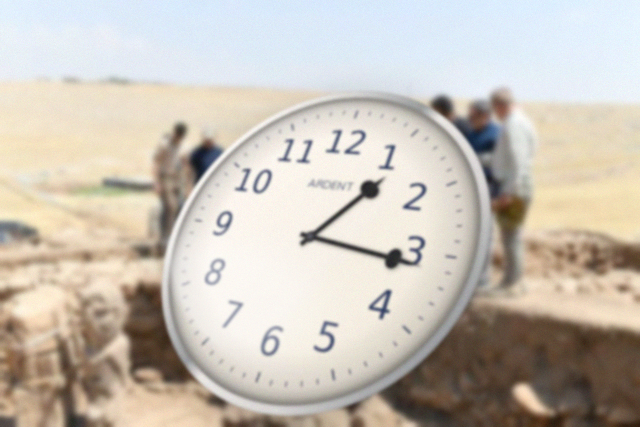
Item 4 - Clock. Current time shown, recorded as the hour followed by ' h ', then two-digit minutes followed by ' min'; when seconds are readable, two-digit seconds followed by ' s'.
1 h 16 min
